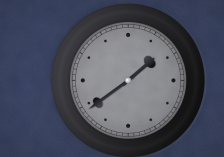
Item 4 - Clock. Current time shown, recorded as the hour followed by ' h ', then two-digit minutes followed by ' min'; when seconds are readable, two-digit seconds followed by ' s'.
1 h 39 min
